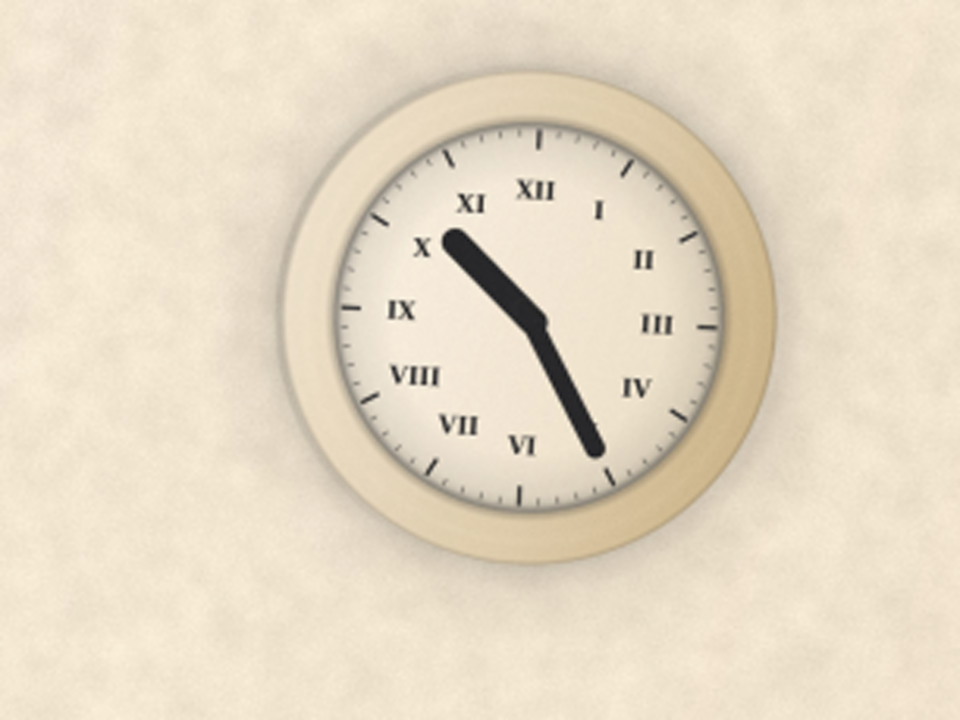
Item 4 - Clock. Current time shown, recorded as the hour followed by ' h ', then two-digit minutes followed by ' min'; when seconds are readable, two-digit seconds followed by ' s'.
10 h 25 min
